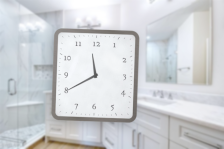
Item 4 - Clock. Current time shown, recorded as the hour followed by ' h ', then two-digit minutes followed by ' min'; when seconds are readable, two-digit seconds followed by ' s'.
11 h 40 min
